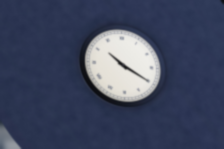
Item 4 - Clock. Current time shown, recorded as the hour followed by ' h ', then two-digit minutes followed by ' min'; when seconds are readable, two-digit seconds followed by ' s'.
10 h 20 min
